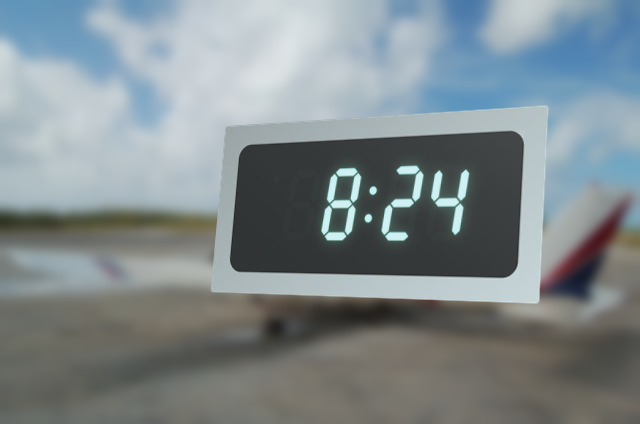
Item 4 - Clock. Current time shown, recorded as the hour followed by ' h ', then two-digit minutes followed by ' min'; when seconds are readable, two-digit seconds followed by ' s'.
8 h 24 min
